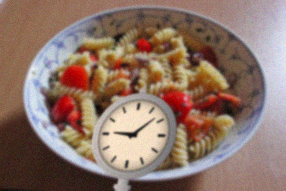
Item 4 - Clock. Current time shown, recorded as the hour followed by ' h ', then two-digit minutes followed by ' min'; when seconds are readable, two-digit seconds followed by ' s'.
9 h 08 min
